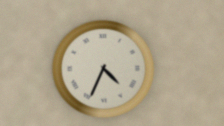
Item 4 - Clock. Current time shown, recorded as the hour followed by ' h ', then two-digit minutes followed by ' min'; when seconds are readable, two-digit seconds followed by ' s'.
4 h 34 min
